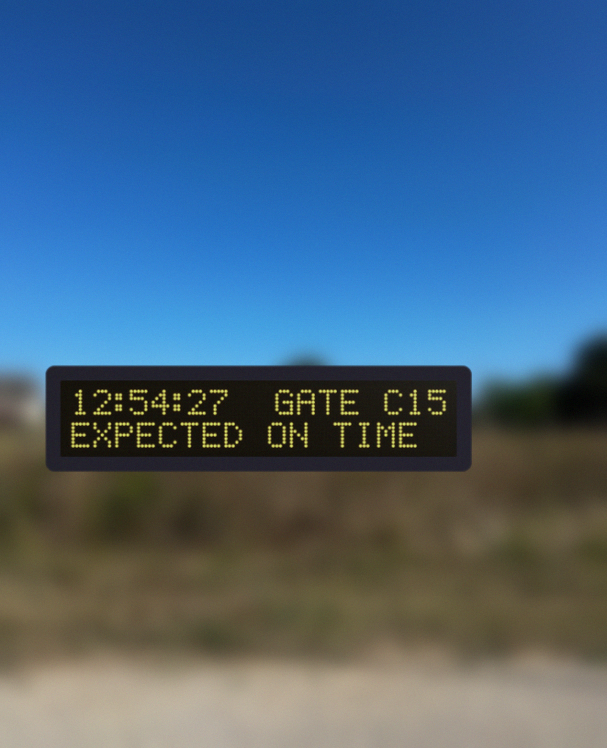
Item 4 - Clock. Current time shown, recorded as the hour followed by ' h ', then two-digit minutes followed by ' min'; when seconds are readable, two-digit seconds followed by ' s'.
12 h 54 min 27 s
